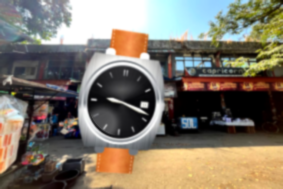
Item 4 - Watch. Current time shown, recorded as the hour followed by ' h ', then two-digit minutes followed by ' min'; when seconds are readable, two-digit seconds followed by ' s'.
9 h 18 min
